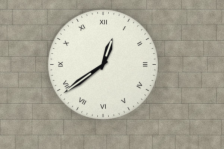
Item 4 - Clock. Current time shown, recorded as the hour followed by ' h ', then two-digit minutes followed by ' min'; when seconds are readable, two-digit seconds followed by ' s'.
12 h 39 min
